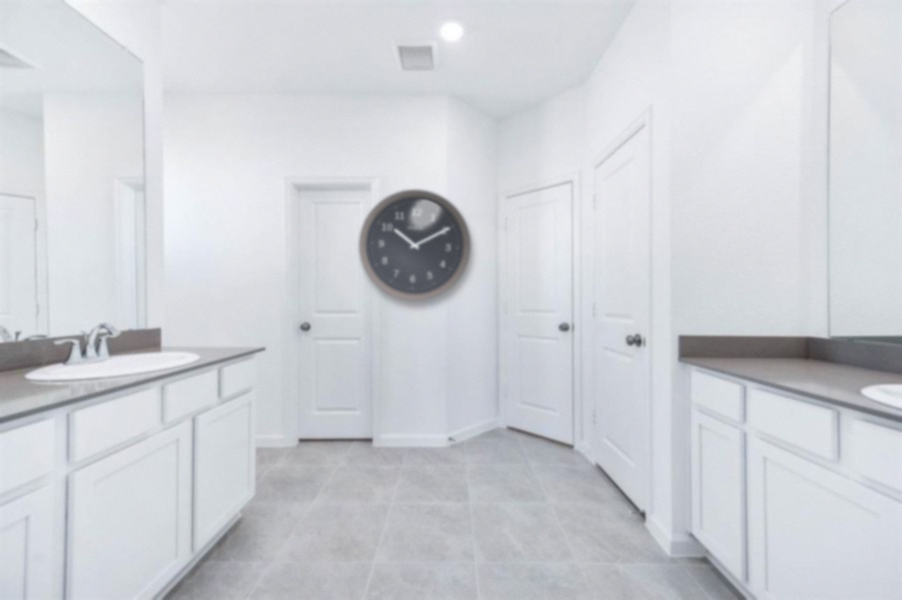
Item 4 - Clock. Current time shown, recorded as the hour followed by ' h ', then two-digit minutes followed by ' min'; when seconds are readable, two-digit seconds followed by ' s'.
10 h 10 min
